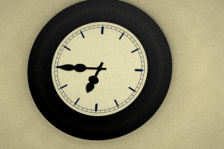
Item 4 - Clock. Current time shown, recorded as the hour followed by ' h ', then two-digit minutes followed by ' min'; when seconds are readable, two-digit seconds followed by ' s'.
6 h 45 min
